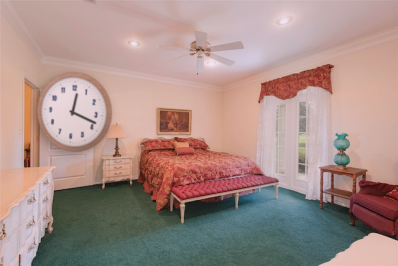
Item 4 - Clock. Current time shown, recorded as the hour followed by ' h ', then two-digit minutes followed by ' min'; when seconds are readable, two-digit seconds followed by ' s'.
12 h 18 min
